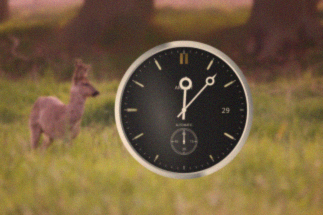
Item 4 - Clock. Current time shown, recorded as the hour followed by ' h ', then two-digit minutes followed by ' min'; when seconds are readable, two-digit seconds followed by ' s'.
12 h 07 min
